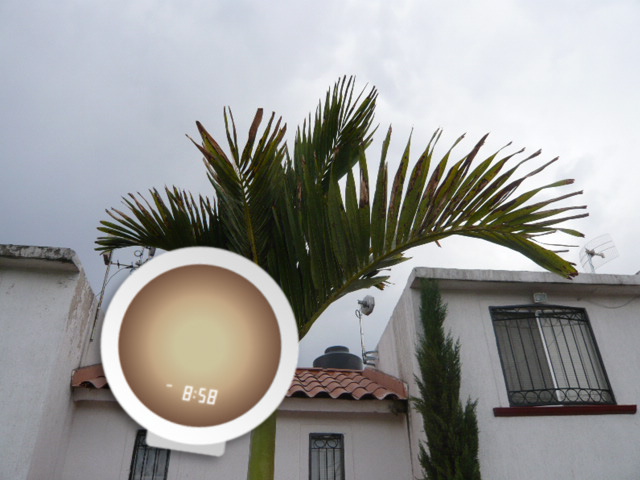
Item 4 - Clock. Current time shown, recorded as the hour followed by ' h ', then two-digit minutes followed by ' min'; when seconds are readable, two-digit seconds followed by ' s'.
8 h 58 min
